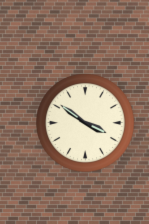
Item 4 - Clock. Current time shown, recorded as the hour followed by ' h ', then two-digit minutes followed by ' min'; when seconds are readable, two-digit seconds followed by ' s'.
3 h 51 min
